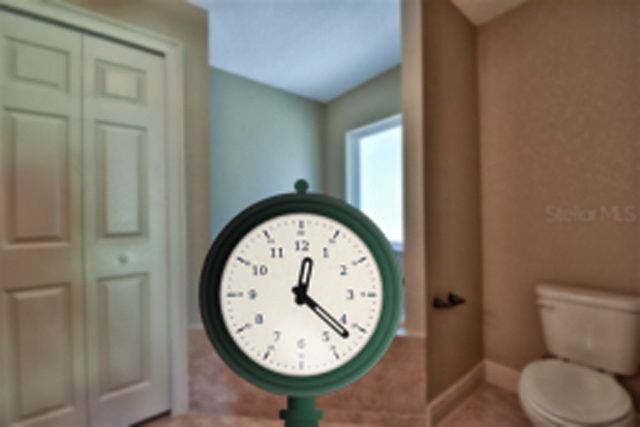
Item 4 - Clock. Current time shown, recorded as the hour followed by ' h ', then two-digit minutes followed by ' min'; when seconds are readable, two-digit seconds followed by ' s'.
12 h 22 min
